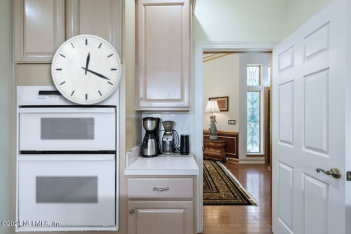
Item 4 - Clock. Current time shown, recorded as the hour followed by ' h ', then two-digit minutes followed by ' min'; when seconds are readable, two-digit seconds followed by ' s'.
12 h 19 min
